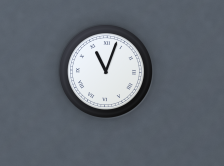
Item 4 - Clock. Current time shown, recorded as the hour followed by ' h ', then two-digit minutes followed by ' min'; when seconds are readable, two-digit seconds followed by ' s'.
11 h 03 min
